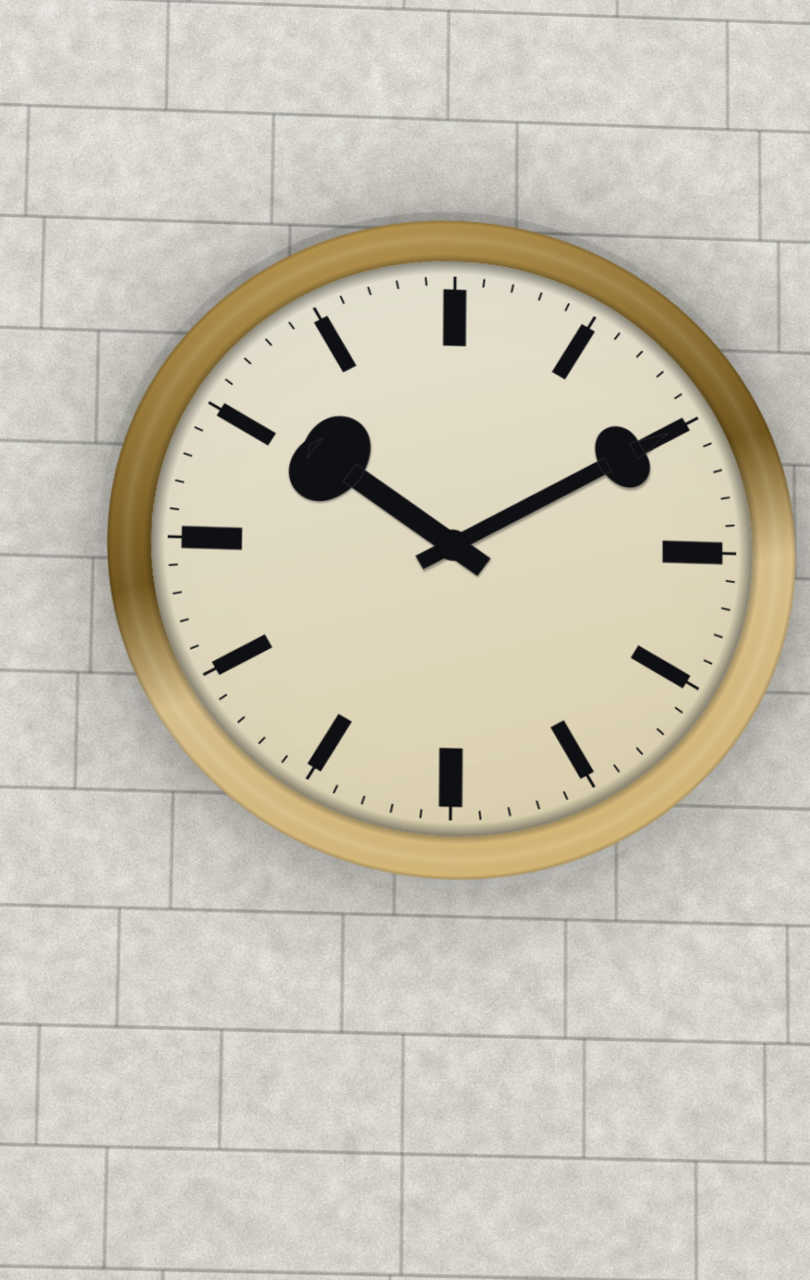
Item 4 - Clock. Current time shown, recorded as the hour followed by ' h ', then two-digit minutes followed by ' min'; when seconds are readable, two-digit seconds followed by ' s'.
10 h 10 min
